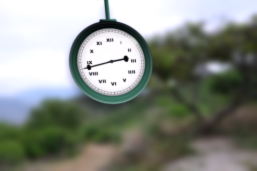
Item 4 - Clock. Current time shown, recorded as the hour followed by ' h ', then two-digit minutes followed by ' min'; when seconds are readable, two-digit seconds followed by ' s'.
2 h 43 min
